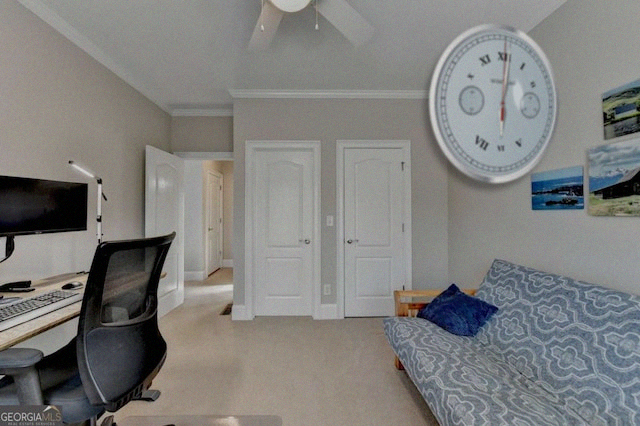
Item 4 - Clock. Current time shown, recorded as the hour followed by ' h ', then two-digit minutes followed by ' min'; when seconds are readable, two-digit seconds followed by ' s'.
6 h 01 min
